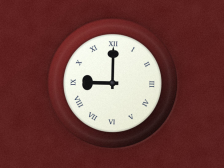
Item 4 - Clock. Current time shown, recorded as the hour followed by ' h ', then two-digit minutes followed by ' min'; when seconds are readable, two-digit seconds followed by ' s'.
9 h 00 min
